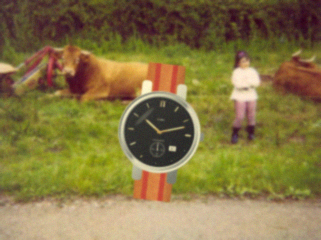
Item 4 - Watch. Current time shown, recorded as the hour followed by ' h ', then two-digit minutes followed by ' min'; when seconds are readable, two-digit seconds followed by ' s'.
10 h 12 min
